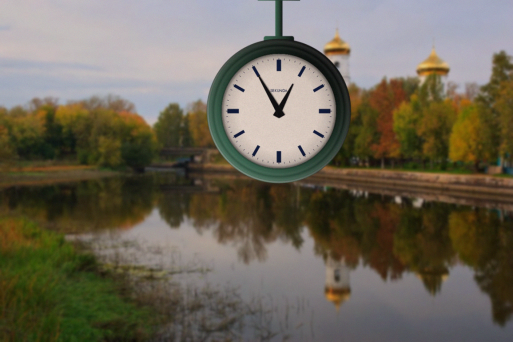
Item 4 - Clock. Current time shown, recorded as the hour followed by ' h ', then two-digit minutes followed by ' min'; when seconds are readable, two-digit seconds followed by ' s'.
12 h 55 min
